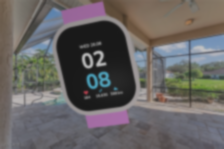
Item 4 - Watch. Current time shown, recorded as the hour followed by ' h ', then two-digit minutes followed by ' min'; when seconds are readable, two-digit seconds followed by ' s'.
2 h 08 min
